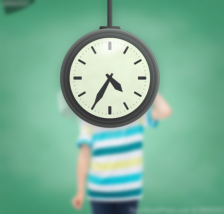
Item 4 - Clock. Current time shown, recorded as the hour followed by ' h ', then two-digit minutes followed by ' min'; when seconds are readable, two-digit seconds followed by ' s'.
4 h 35 min
